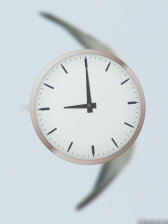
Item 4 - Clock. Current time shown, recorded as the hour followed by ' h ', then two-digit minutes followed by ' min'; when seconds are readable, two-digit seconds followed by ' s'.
9 h 00 min
